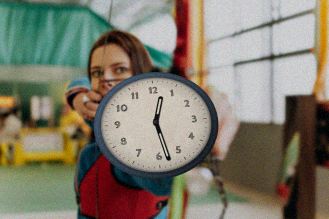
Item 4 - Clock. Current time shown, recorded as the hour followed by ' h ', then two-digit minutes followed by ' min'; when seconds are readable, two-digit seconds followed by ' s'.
12 h 28 min
